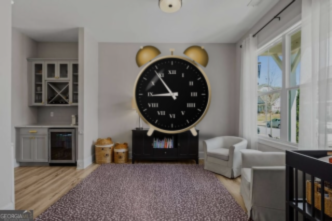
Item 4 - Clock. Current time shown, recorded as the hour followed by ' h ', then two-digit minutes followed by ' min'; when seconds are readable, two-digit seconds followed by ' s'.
8 h 54 min
